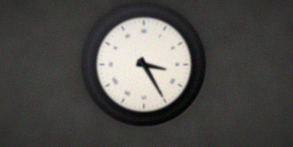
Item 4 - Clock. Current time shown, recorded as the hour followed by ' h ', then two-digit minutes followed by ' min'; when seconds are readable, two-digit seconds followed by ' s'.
3 h 25 min
